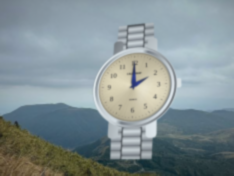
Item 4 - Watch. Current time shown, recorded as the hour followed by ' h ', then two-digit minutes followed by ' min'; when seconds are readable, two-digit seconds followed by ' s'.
2 h 00 min
